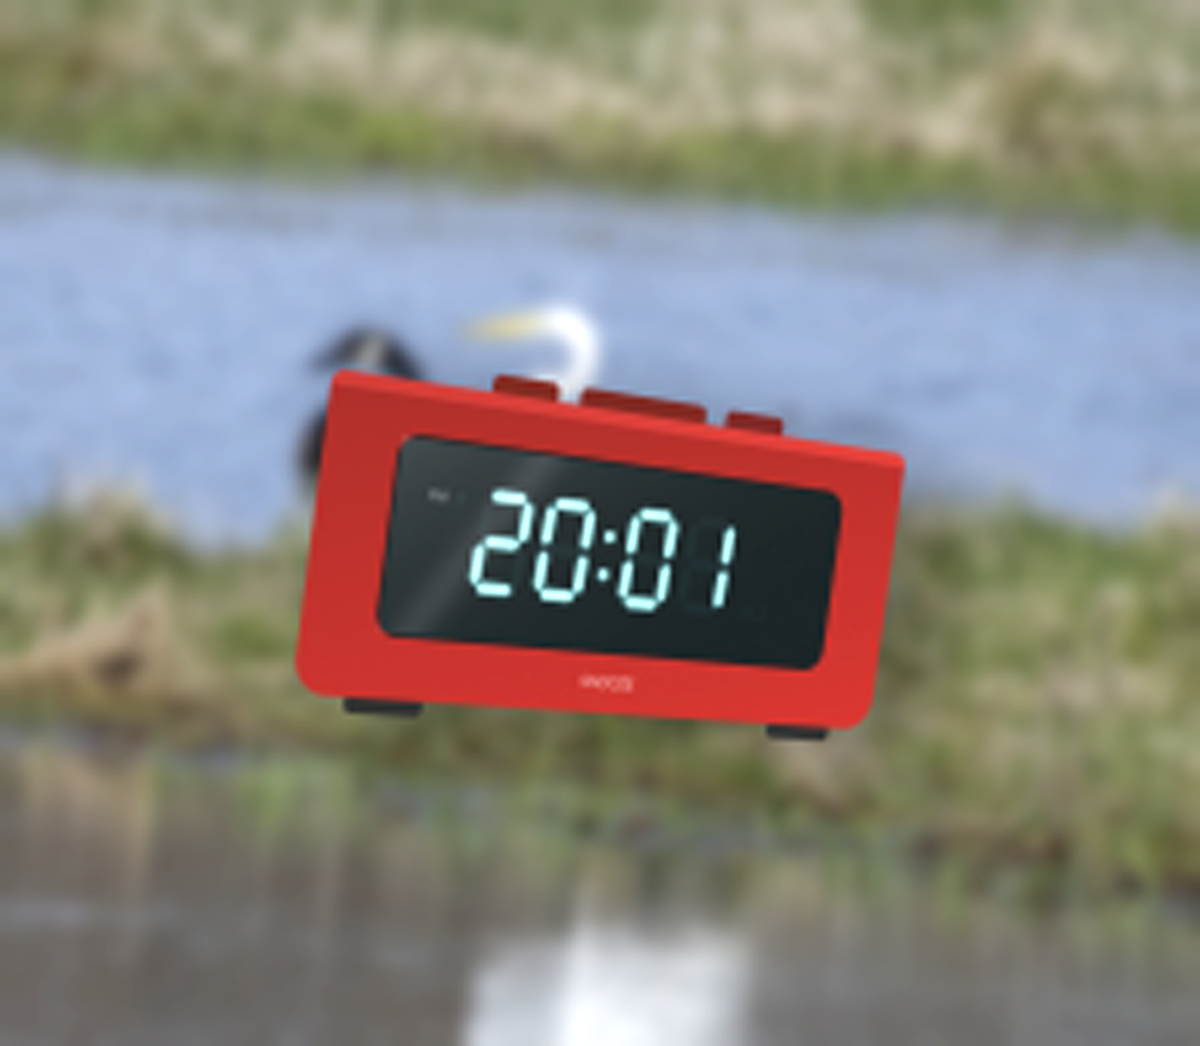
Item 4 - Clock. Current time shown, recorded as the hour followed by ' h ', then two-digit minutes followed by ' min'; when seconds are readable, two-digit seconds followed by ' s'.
20 h 01 min
